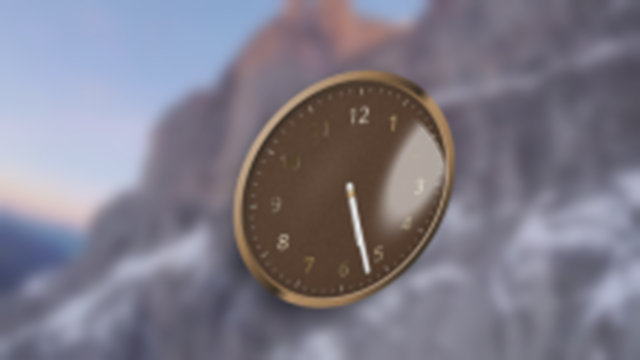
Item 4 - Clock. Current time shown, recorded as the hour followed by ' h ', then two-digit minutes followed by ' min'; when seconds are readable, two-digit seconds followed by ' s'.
5 h 27 min
